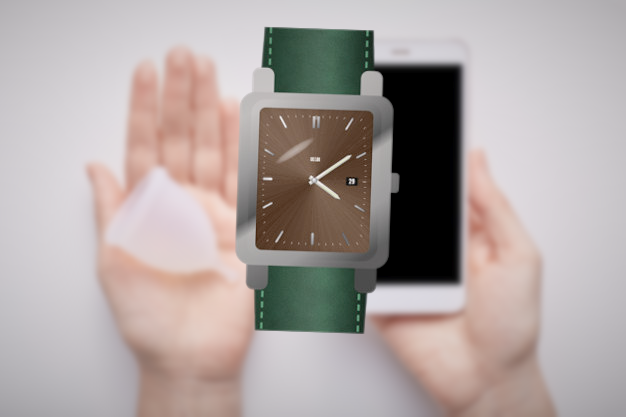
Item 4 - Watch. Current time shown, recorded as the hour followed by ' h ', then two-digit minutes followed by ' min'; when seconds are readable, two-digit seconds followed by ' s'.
4 h 09 min
